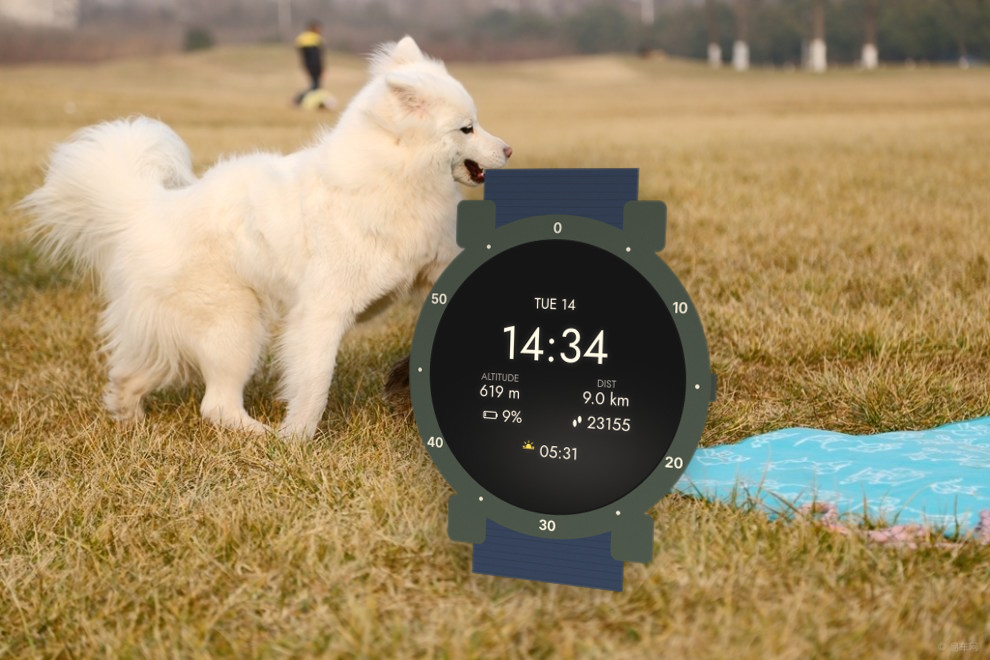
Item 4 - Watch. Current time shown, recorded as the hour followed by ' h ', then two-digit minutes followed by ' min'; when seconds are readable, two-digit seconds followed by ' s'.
14 h 34 min
